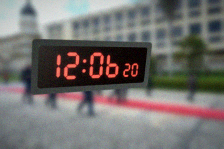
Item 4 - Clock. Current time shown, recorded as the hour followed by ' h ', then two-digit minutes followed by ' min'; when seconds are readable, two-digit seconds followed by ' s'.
12 h 06 min 20 s
